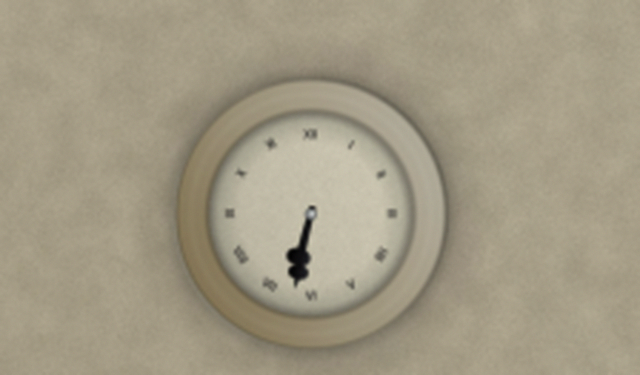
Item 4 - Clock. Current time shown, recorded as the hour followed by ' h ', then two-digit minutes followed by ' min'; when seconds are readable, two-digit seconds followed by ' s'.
6 h 32 min
